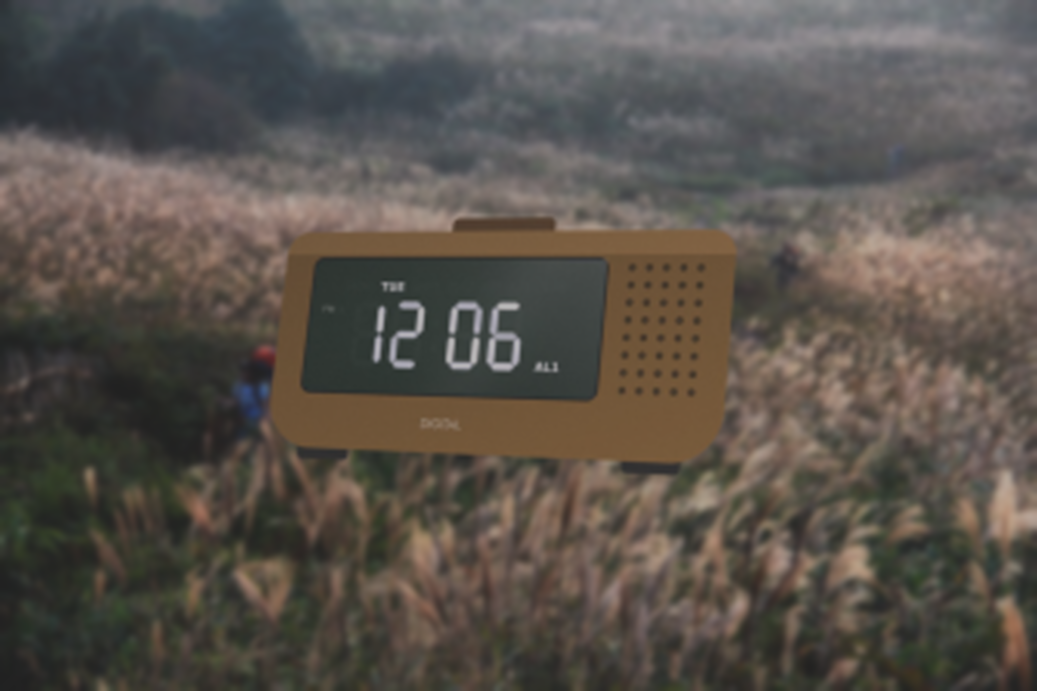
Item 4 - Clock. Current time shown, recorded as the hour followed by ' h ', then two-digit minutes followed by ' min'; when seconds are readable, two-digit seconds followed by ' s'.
12 h 06 min
